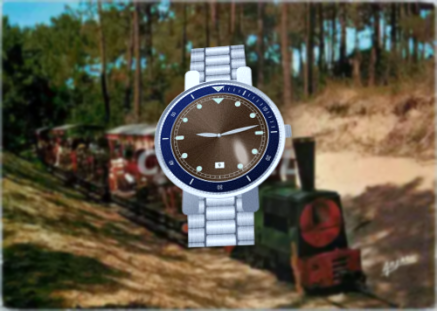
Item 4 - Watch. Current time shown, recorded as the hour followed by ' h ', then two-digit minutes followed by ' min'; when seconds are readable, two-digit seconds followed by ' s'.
9 h 13 min
